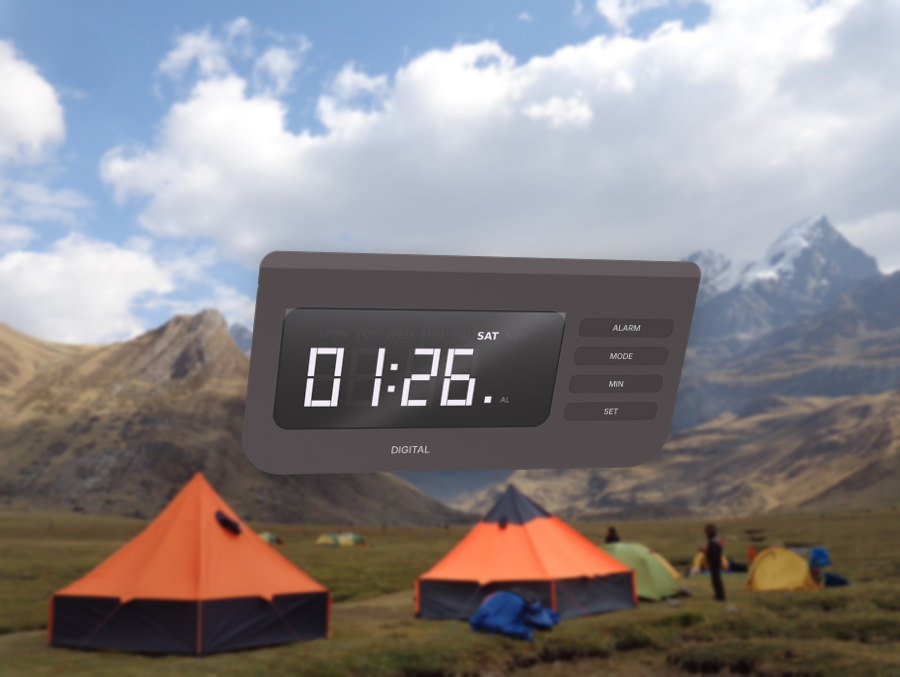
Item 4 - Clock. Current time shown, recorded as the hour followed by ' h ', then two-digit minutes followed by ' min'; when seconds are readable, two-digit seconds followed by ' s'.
1 h 26 min
